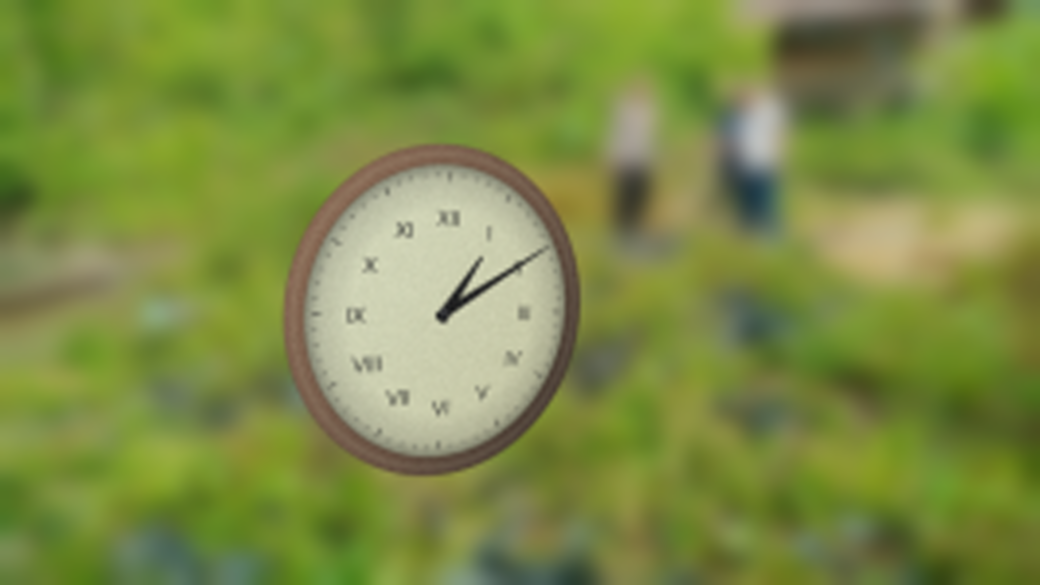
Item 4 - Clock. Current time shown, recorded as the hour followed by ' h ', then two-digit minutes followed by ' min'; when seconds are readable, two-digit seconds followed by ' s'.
1 h 10 min
